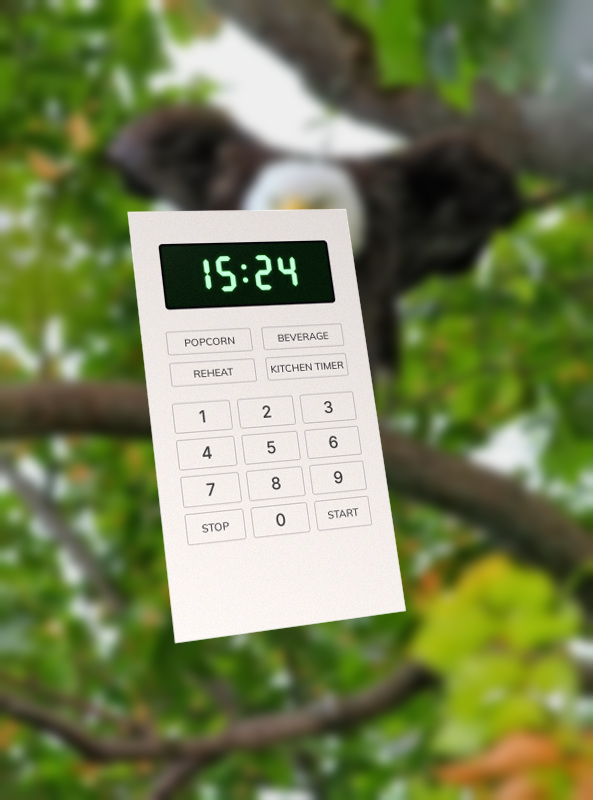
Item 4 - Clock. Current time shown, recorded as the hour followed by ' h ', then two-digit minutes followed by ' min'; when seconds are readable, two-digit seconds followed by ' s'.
15 h 24 min
